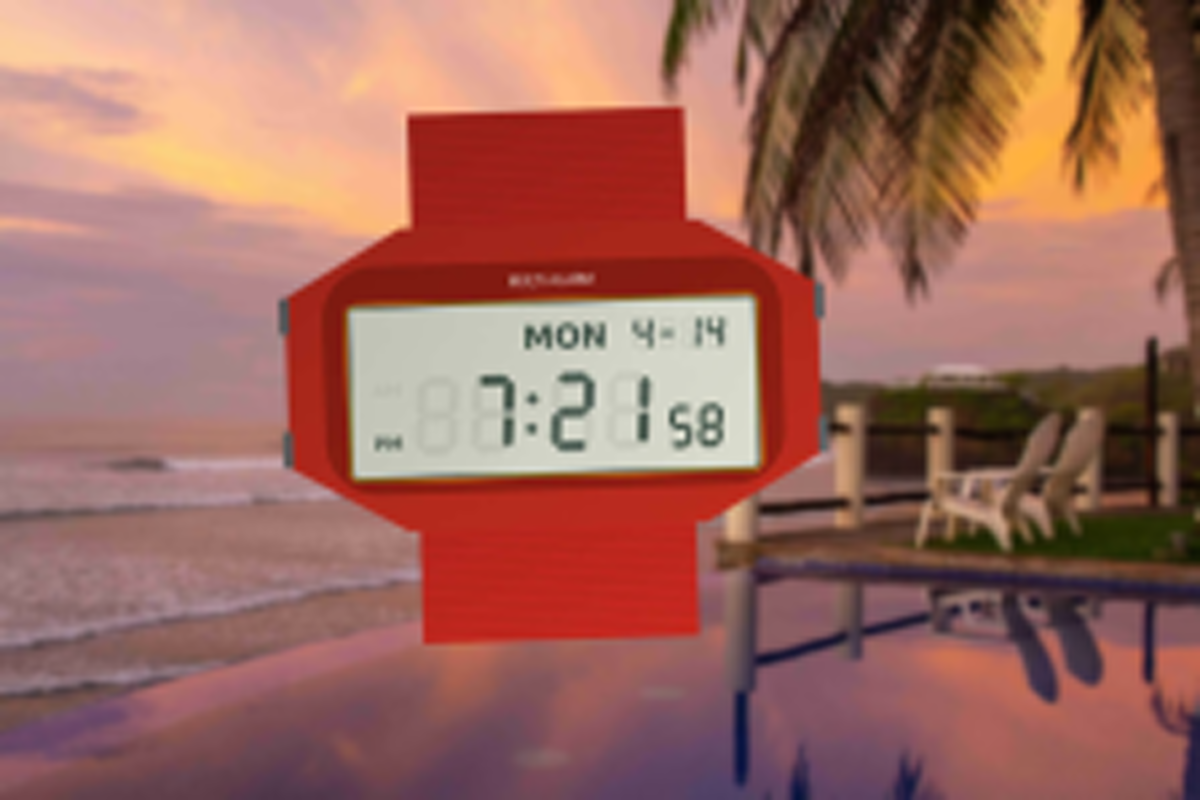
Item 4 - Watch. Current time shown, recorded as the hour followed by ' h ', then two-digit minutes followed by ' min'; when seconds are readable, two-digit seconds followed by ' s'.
7 h 21 min 58 s
